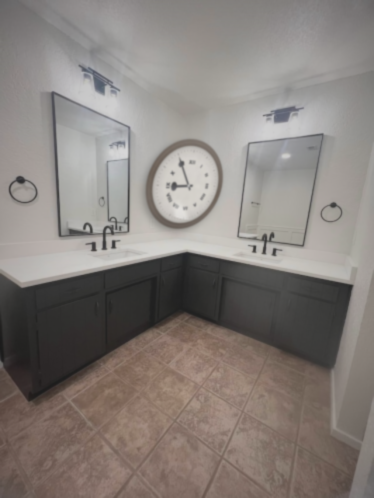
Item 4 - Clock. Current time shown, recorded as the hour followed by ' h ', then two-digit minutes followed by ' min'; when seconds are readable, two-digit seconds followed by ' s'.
8 h 55 min
